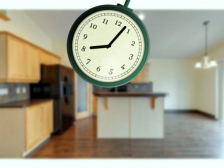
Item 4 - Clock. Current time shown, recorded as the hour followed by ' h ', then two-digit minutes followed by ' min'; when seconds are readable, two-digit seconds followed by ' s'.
8 h 03 min
